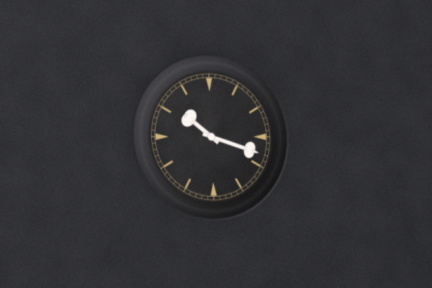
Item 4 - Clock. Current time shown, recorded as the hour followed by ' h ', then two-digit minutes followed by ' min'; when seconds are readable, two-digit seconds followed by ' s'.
10 h 18 min
